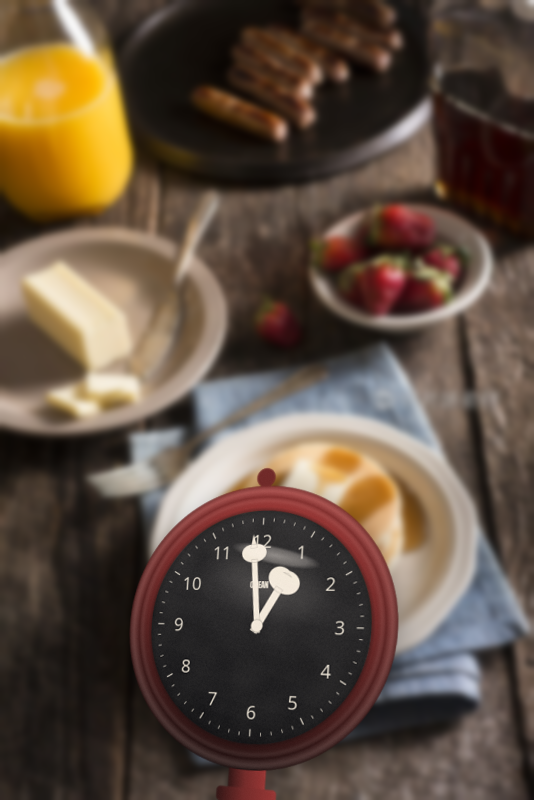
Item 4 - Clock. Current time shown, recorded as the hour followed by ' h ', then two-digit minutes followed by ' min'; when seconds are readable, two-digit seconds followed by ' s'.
12 h 59 min
